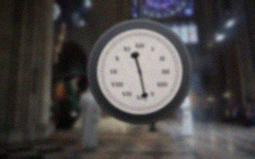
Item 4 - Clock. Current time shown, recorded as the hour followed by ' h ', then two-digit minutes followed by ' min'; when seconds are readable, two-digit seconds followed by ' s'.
11 h 28 min
